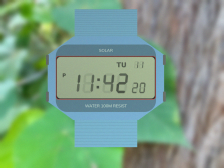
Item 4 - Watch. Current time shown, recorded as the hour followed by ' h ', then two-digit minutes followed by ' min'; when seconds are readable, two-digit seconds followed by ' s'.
11 h 42 min 20 s
